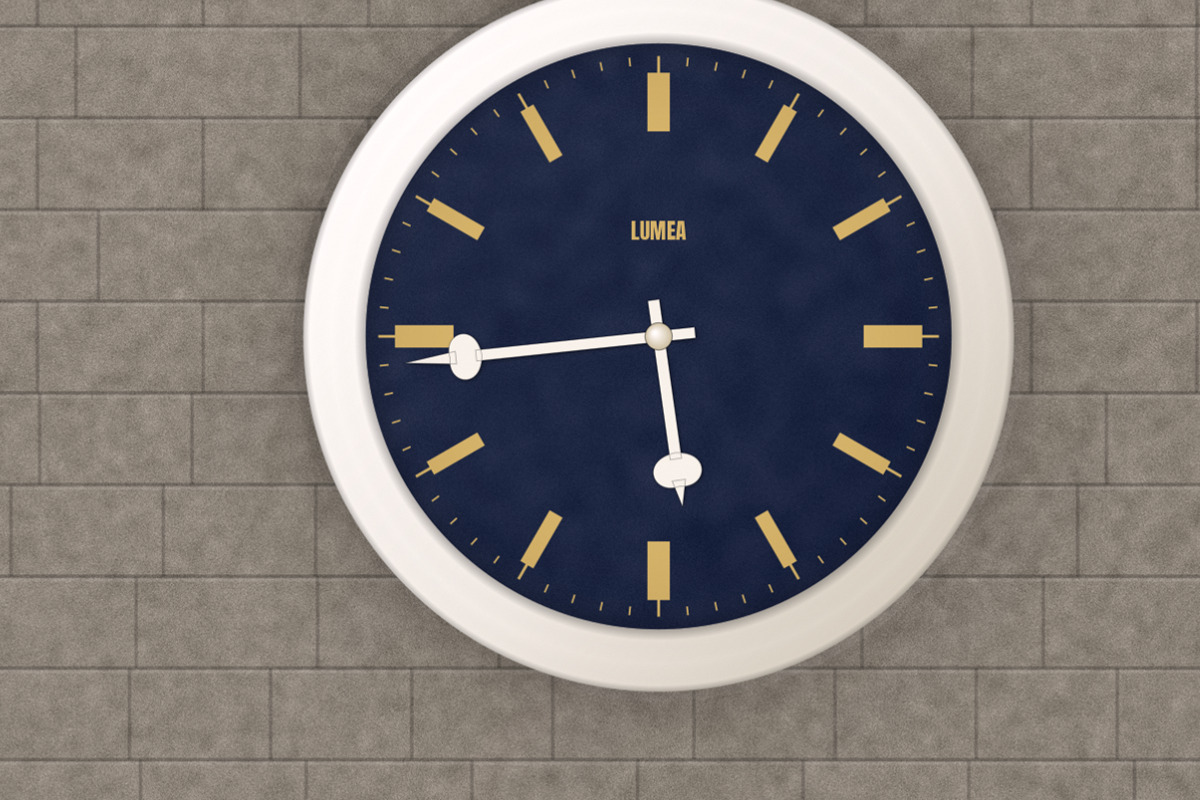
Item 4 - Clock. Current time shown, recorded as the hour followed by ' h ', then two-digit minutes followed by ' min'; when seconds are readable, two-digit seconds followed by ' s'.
5 h 44 min
